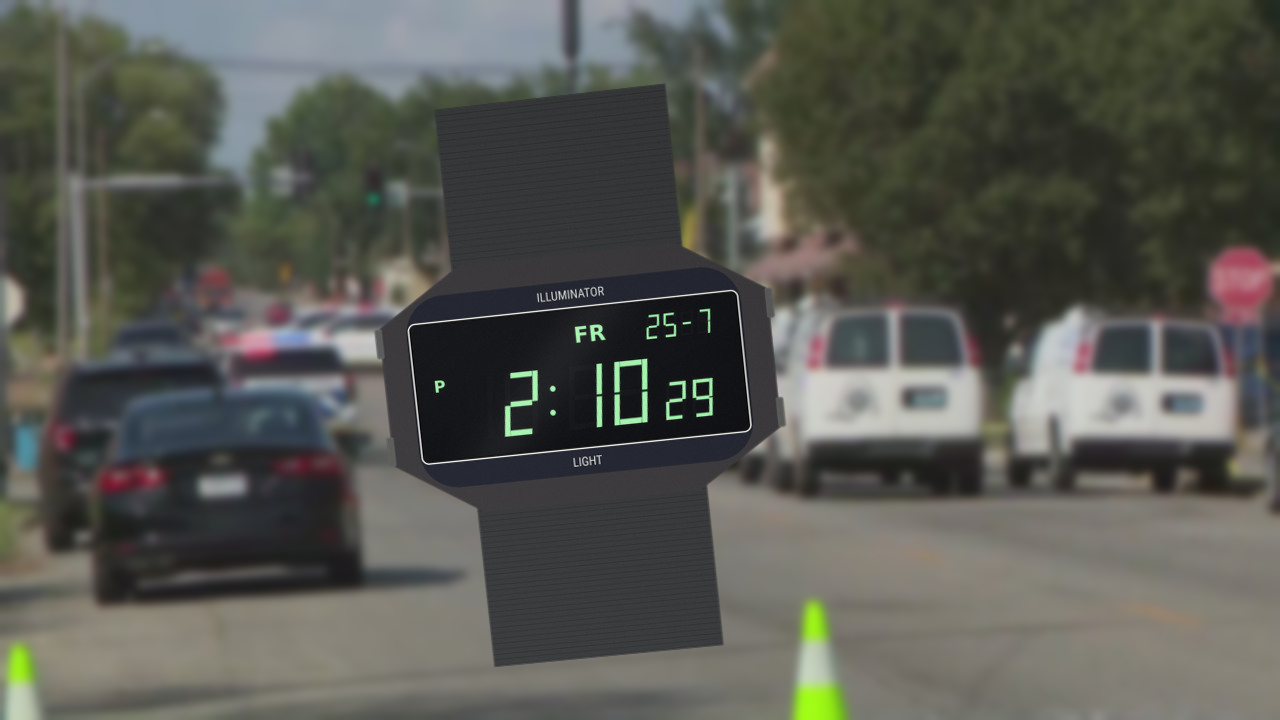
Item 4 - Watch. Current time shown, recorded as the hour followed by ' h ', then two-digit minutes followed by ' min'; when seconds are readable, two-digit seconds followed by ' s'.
2 h 10 min 29 s
